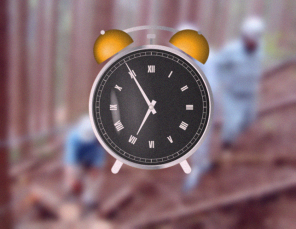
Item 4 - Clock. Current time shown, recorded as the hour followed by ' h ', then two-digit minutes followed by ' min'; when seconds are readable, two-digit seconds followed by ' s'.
6 h 55 min
